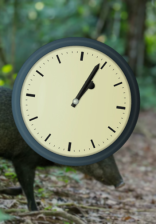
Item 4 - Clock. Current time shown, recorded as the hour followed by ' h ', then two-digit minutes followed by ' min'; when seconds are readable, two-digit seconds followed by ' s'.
1 h 04 min
